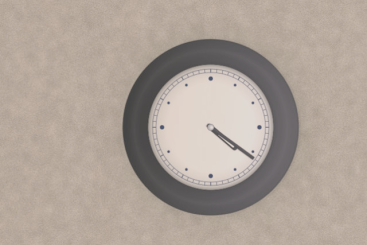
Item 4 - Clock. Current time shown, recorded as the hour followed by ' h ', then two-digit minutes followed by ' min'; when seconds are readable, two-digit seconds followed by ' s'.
4 h 21 min
